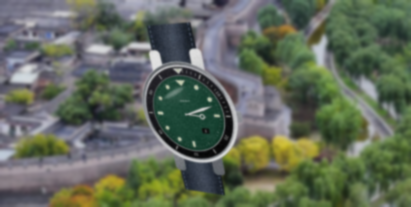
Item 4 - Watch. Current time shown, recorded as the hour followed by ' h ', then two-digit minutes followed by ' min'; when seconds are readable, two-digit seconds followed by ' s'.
3 h 12 min
